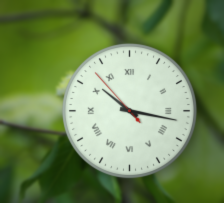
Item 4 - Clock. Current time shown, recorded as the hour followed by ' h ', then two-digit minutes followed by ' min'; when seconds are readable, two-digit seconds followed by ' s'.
10 h 16 min 53 s
